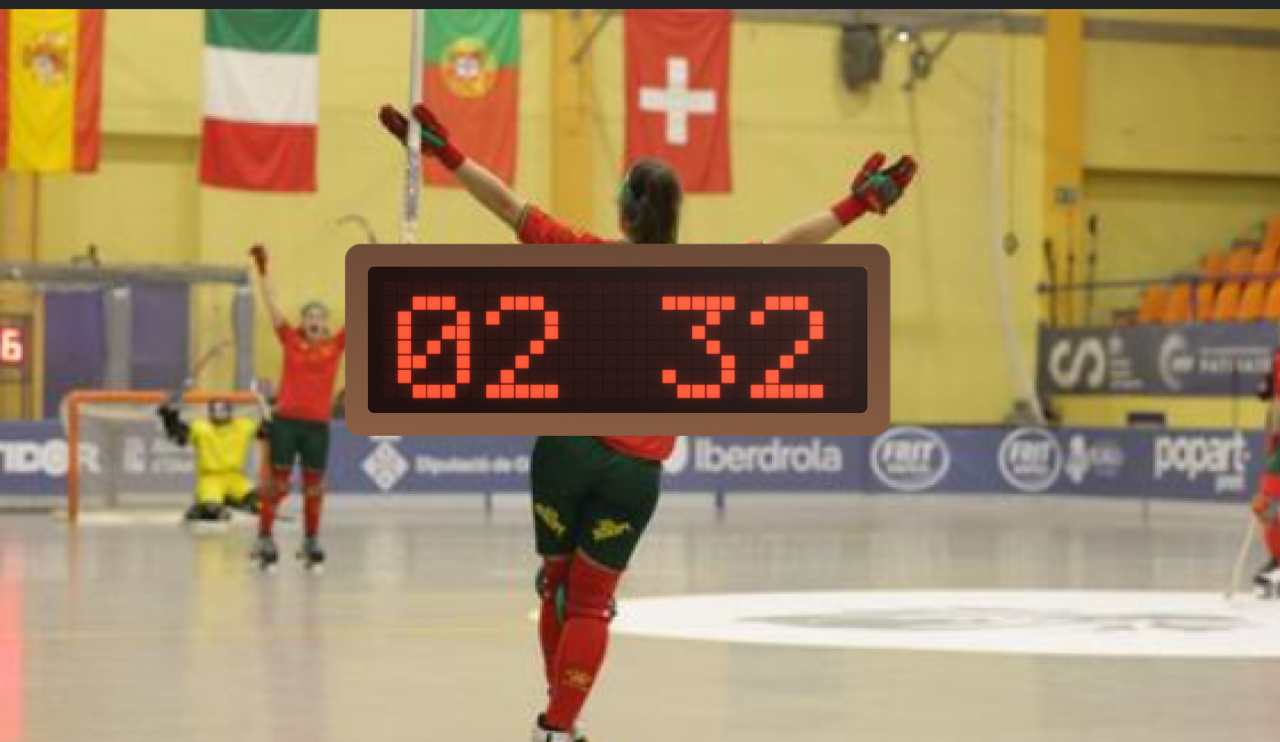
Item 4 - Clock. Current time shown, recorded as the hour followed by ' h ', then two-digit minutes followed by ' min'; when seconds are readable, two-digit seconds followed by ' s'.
2 h 32 min
